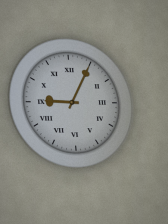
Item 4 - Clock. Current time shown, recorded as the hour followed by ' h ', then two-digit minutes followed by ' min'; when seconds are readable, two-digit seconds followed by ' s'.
9 h 05 min
